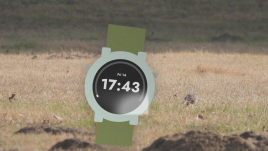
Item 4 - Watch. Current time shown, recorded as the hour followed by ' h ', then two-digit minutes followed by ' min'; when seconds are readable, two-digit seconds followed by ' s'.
17 h 43 min
